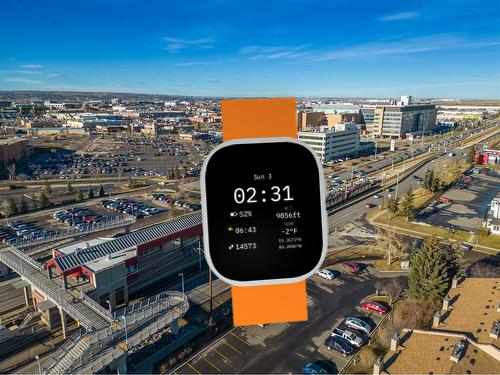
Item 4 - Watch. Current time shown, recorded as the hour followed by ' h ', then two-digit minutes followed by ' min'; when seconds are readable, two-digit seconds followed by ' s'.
2 h 31 min
